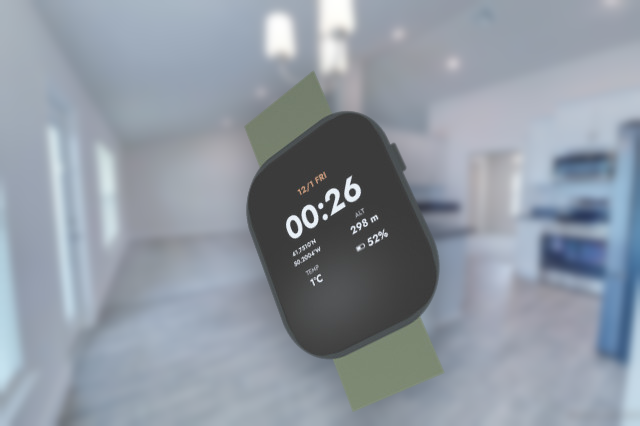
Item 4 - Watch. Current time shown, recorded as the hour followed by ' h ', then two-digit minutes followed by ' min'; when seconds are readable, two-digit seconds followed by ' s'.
0 h 26 min
